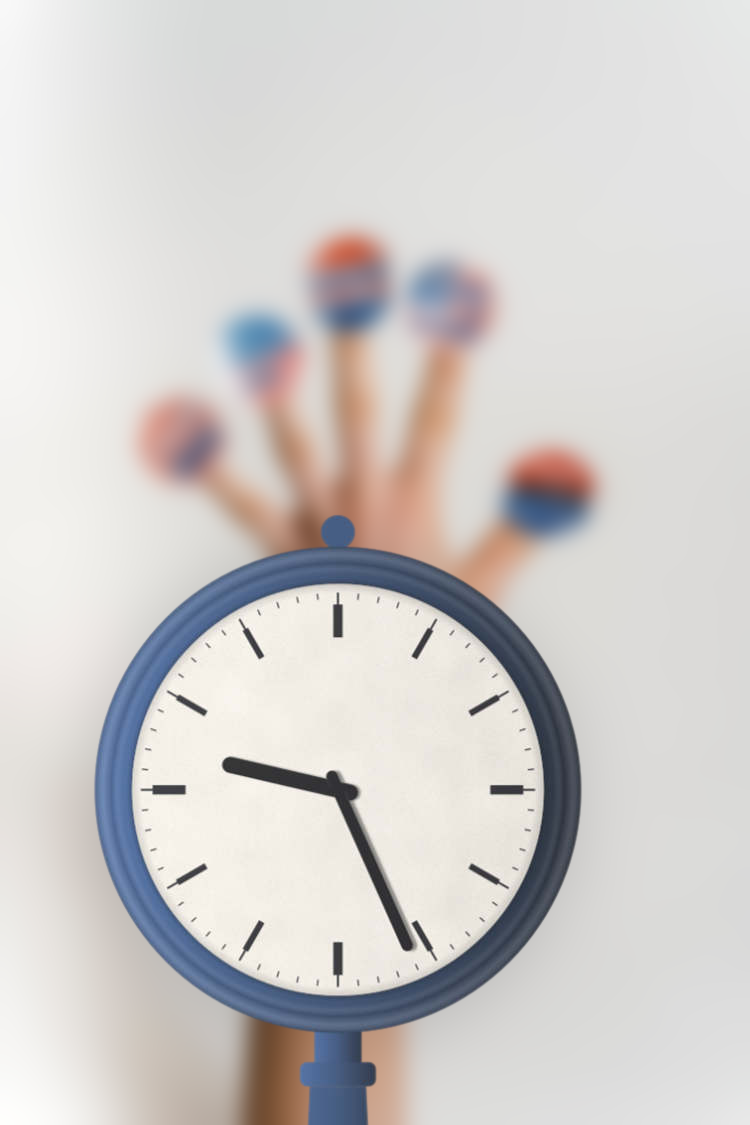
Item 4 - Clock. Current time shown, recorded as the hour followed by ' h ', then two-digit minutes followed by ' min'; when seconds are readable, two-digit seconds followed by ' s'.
9 h 26 min
